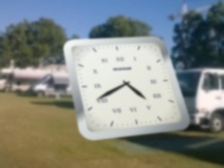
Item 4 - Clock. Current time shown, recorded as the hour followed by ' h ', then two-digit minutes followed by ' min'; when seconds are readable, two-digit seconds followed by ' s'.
4 h 41 min
